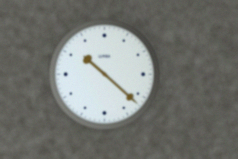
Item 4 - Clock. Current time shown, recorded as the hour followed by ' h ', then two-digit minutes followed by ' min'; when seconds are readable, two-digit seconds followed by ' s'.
10 h 22 min
